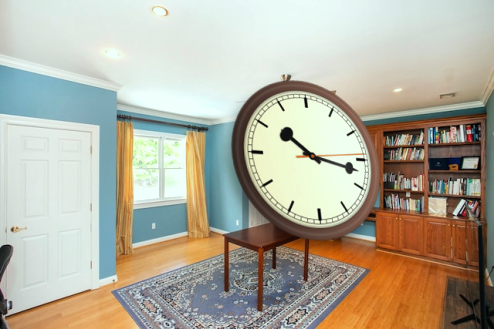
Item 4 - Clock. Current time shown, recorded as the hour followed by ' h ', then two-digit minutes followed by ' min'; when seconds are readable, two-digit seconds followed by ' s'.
10 h 17 min 14 s
